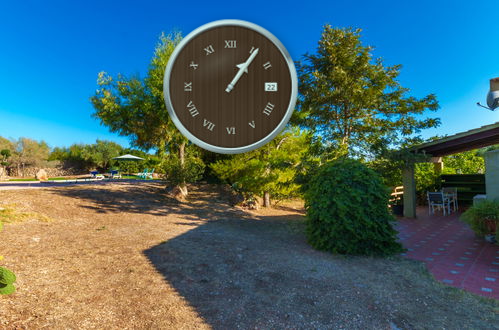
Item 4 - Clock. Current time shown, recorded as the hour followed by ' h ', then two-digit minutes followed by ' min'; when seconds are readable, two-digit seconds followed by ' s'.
1 h 06 min
